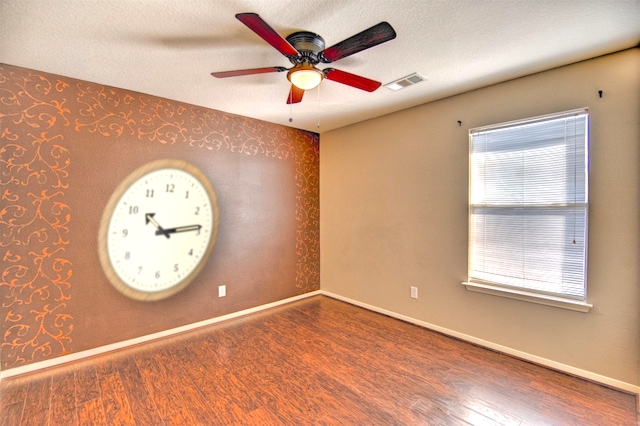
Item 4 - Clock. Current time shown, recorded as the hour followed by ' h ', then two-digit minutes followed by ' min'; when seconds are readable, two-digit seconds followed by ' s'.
10 h 14 min
